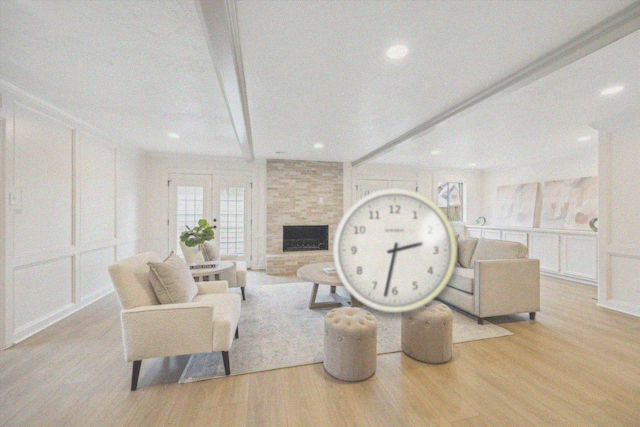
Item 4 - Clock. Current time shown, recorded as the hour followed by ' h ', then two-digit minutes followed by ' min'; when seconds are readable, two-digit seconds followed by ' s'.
2 h 32 min
